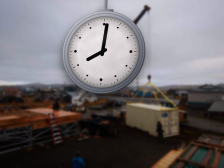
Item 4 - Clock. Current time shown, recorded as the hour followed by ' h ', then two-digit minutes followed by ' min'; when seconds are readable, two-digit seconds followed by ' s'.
8 h 01 min
